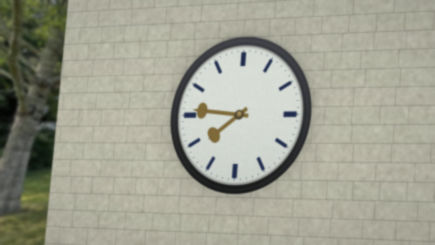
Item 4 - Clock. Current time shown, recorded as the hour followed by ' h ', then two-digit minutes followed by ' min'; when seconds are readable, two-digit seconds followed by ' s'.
7 h 46 min
